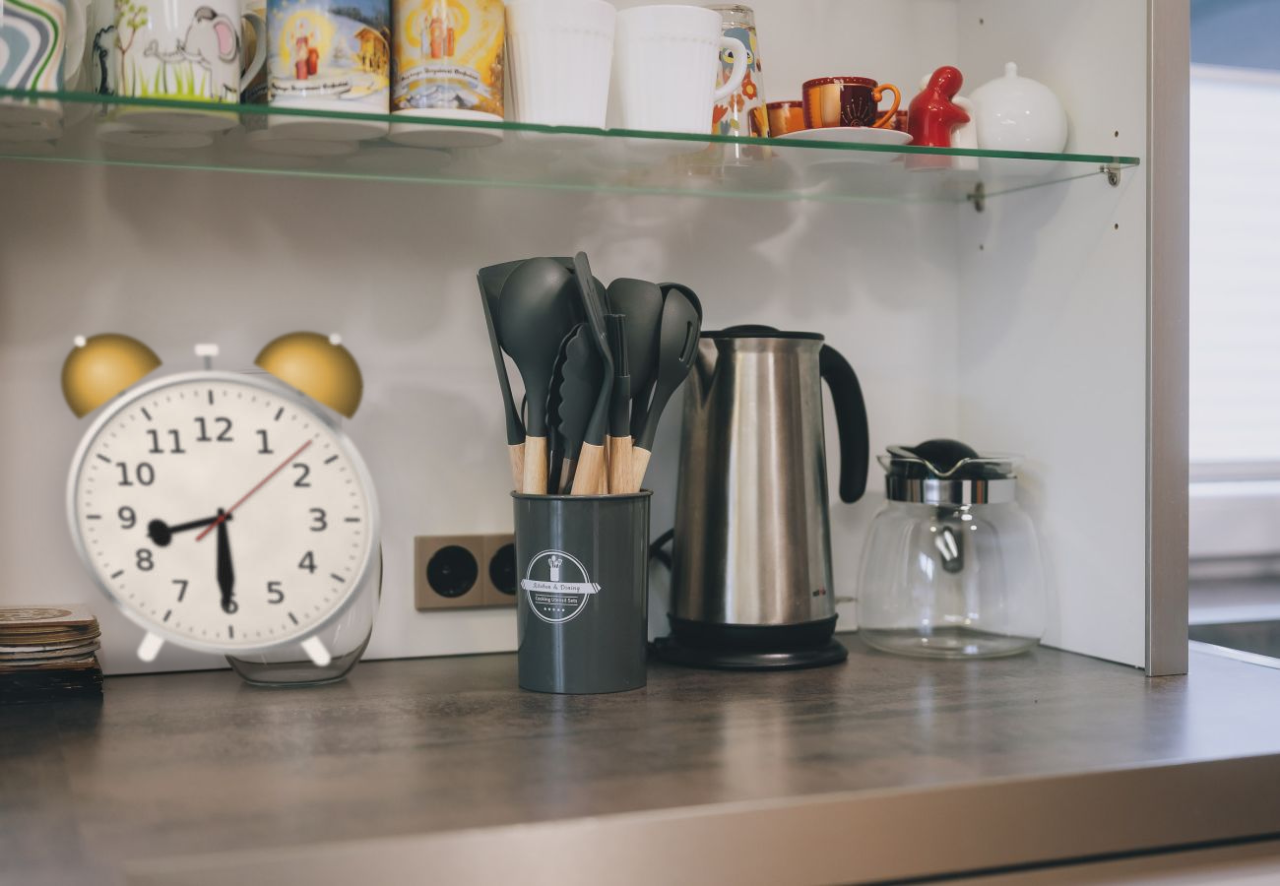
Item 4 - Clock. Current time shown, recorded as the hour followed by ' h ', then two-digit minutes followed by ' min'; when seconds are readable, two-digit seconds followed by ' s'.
8 h 30 min 08 s
